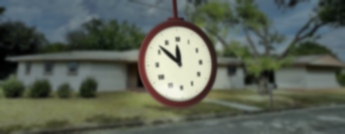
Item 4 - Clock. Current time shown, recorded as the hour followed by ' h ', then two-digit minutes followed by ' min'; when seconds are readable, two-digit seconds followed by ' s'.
11 h 52 min
